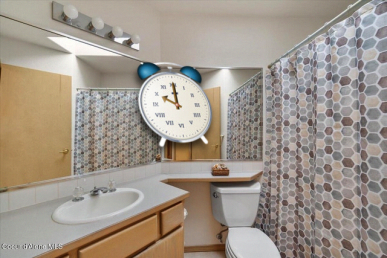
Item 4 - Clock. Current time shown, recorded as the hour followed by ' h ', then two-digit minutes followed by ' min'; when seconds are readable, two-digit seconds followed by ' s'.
10 h 00 min
